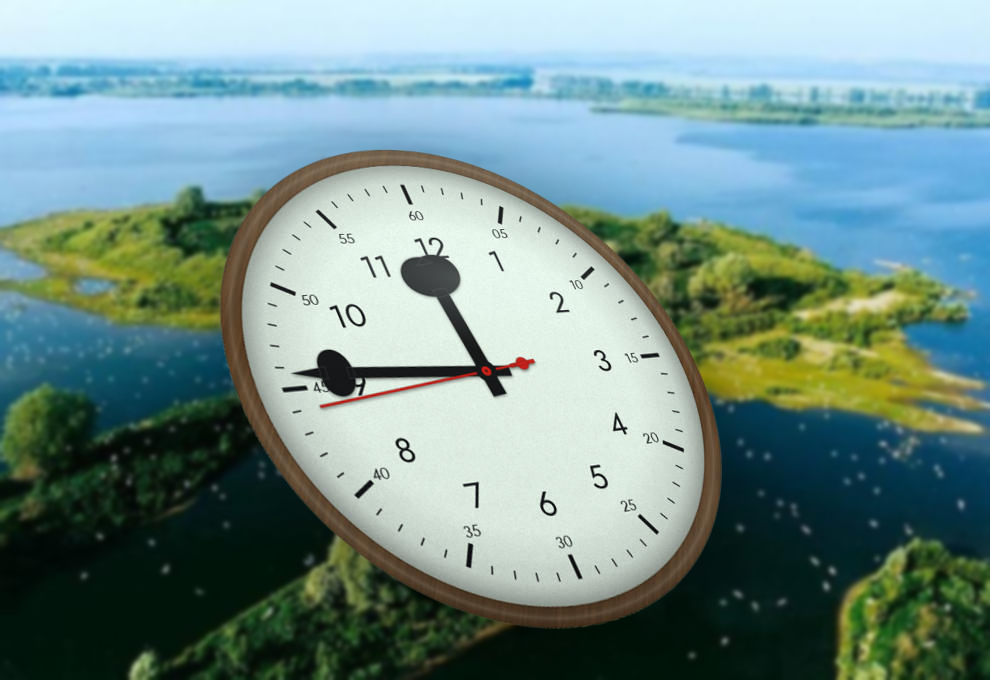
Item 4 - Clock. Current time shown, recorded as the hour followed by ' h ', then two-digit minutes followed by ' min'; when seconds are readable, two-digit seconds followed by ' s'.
11 h 45 min 44 s
